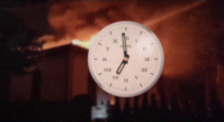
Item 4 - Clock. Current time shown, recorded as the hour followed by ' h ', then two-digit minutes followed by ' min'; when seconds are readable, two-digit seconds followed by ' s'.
6 h 59 min
